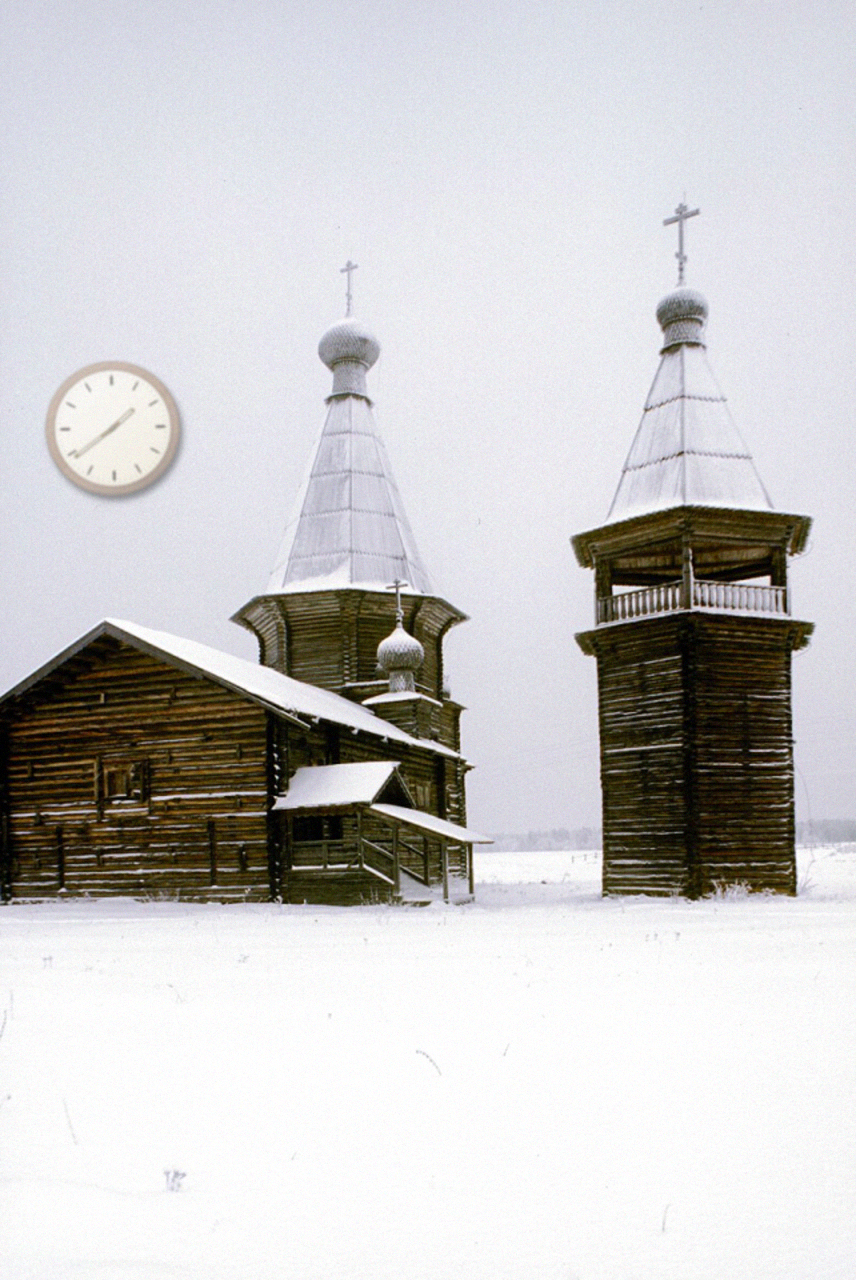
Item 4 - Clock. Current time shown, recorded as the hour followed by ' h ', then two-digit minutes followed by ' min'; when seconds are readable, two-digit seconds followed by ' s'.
1 h 39 min
